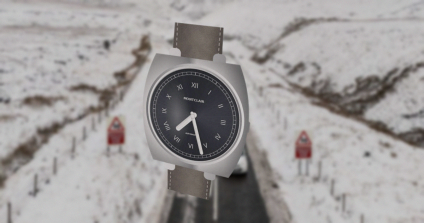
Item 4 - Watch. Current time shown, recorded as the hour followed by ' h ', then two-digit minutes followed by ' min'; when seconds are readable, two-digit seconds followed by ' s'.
7 h 27 min
